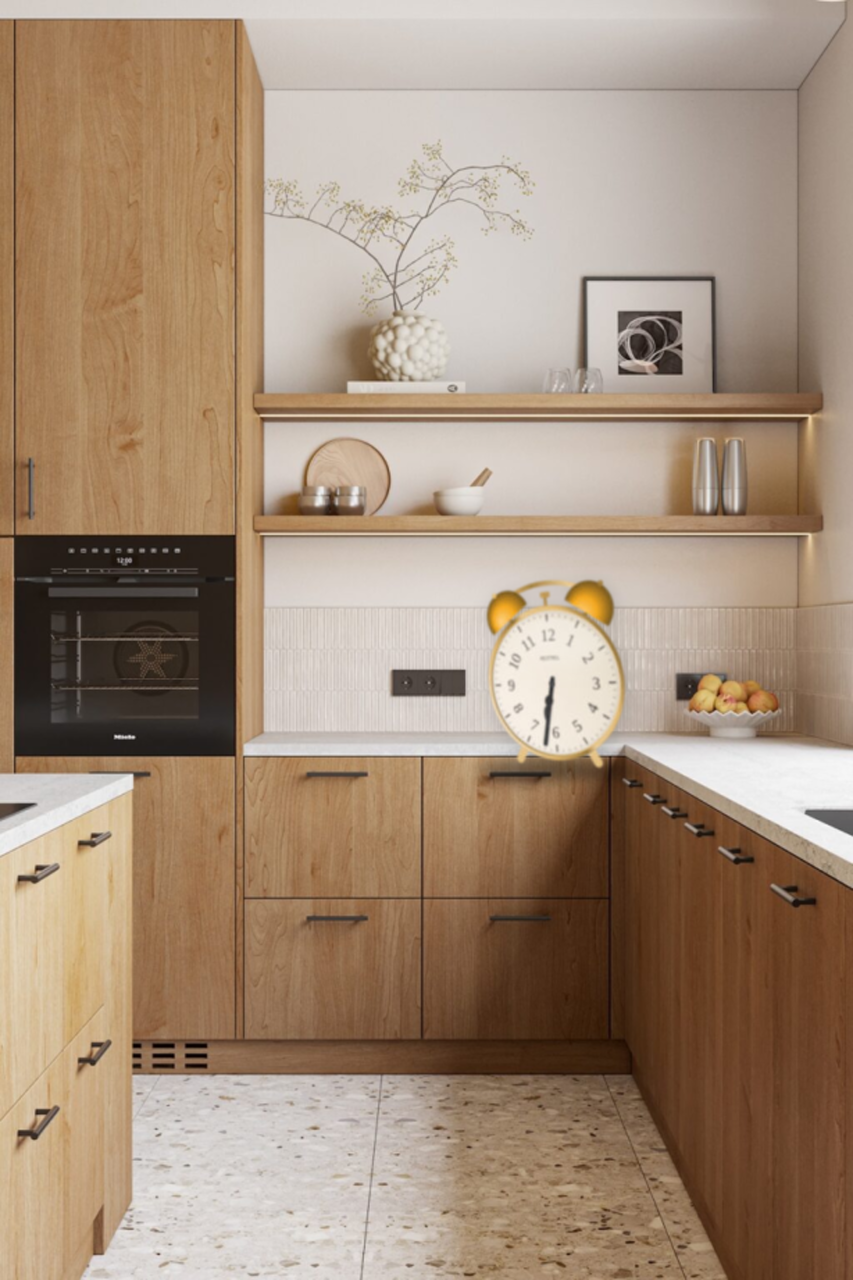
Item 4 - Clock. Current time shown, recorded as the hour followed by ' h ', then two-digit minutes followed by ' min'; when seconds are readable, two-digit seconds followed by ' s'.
6 h 32 min
